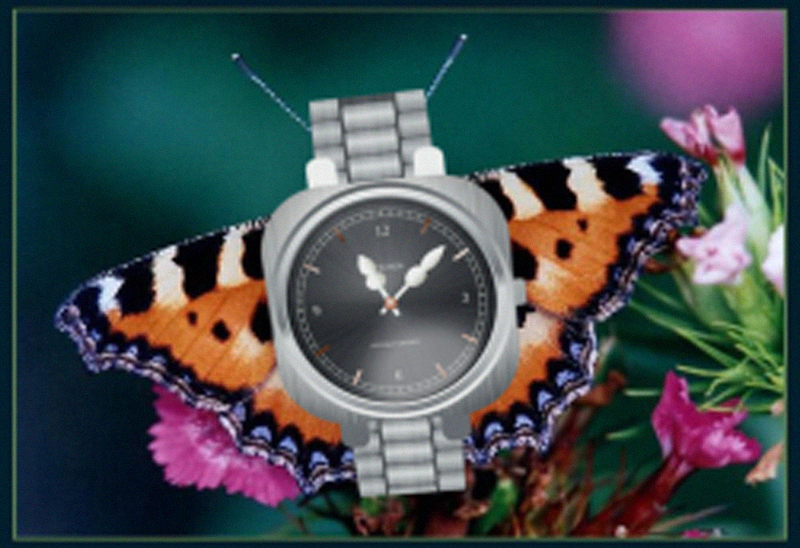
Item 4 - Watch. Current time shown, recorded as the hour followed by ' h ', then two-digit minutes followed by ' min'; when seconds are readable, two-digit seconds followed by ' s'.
11 h 08 min
